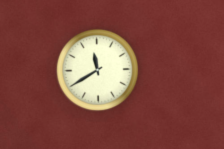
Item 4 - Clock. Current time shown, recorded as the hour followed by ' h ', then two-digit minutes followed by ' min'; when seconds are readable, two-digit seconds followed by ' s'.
11 h 40 min
